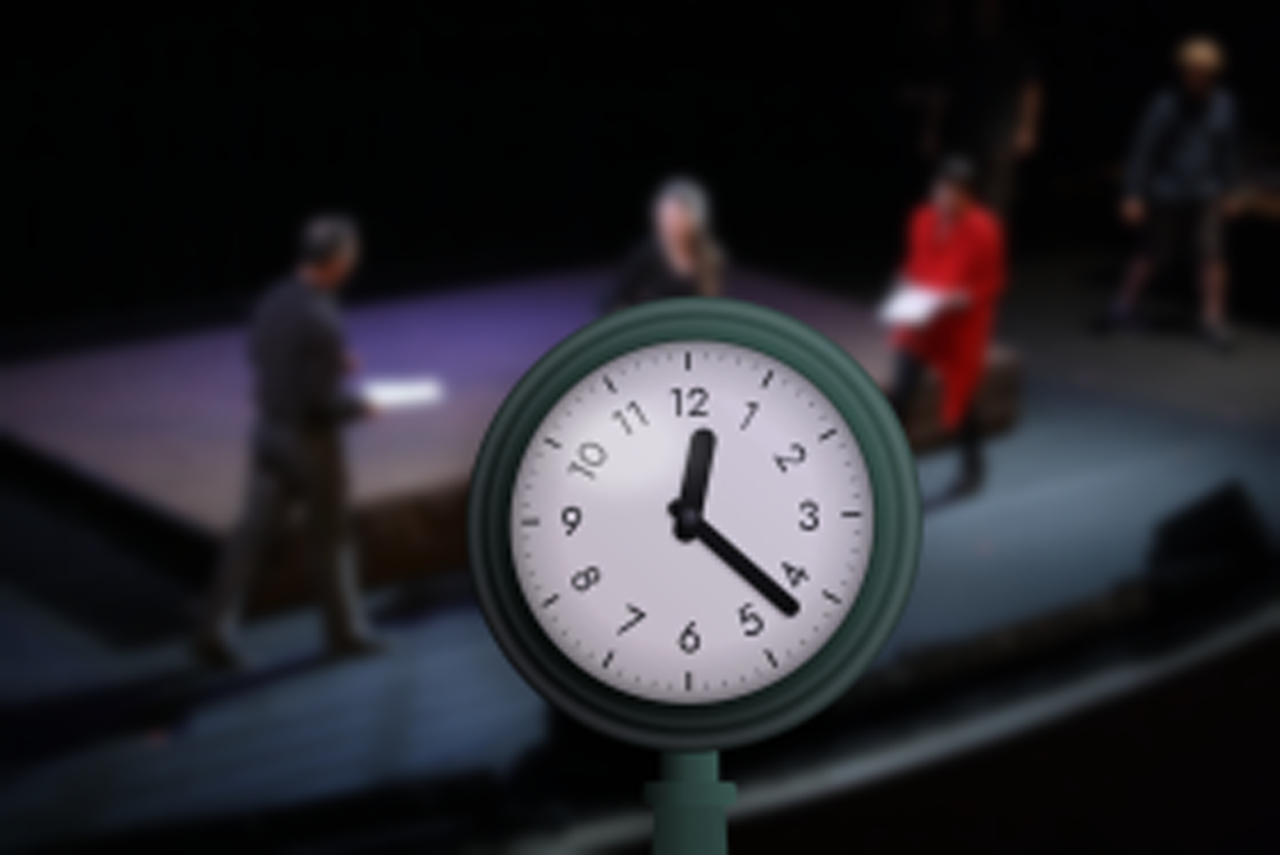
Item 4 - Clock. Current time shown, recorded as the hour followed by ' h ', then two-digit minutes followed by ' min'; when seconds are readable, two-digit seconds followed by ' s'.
12 h 22 min
